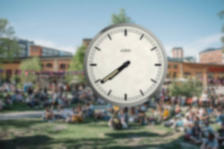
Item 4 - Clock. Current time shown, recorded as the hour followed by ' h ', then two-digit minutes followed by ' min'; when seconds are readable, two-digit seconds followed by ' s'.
7 h 39 min
